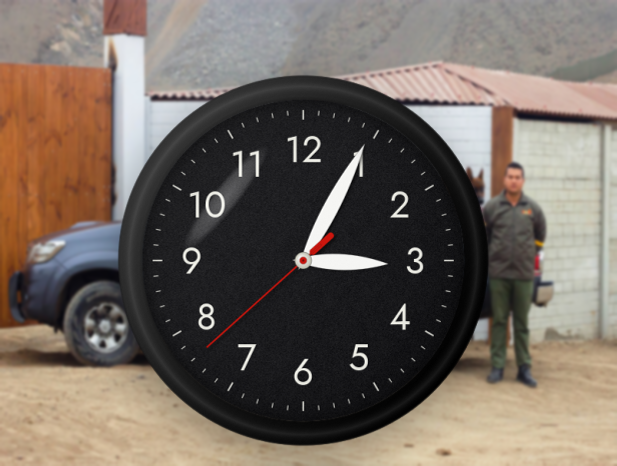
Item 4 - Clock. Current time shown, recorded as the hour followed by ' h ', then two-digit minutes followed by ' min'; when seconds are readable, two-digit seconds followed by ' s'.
3 h 04 min 38 s
